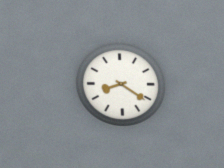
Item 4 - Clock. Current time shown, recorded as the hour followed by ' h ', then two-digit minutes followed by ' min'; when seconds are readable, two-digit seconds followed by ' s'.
8 h 21 min
